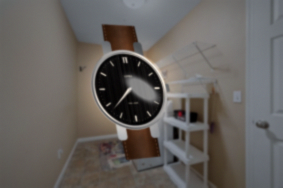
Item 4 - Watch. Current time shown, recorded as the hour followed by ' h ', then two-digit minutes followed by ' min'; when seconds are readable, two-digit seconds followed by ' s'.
7 h 38 min
